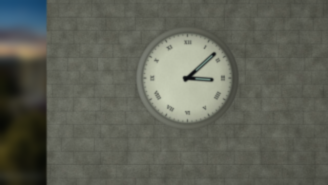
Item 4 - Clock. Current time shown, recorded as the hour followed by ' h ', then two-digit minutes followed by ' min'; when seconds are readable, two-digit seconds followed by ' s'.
3 h 08 min
